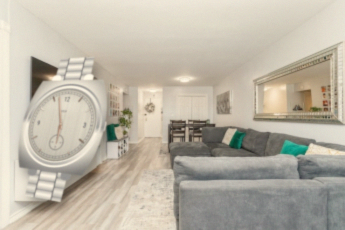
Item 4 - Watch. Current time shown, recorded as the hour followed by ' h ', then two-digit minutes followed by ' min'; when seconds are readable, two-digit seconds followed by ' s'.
5 h 57 min
